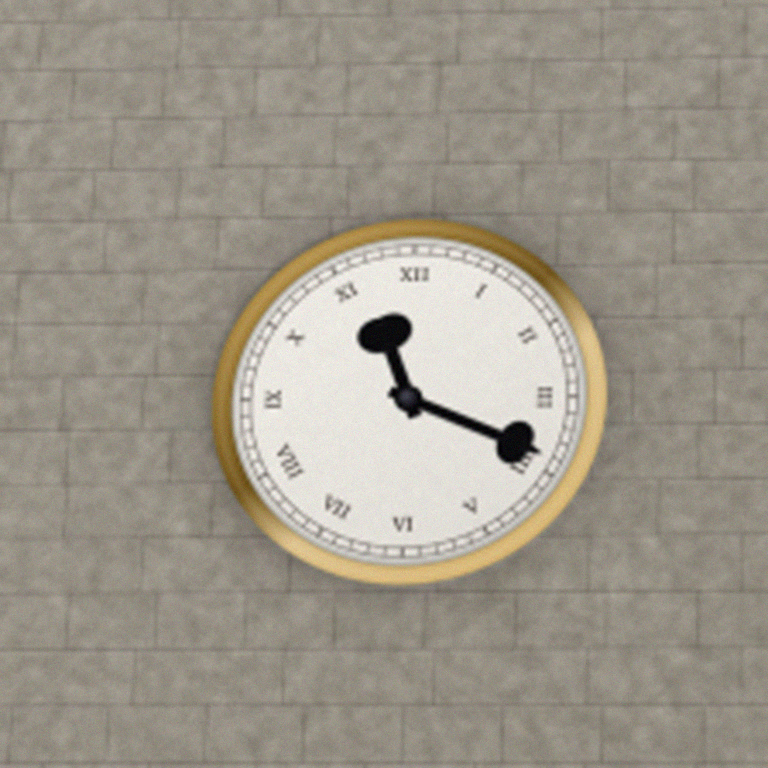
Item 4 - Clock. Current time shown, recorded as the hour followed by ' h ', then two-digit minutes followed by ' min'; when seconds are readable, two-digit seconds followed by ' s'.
11 h 19 min
